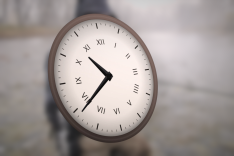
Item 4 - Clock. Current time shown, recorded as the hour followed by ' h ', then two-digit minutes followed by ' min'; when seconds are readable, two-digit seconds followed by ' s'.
10 h 39 min
